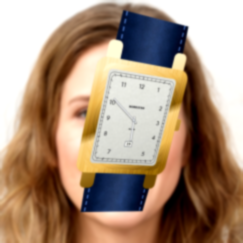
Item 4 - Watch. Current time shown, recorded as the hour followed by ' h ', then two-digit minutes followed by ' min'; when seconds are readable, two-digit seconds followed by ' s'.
5 h 51 min
